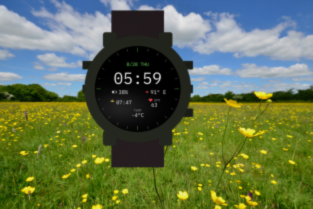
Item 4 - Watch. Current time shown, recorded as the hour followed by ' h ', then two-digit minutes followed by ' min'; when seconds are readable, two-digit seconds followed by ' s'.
5 h 59 min
